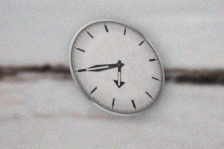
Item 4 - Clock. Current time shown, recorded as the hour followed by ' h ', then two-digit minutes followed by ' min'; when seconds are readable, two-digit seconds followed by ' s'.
6 h 45 min
